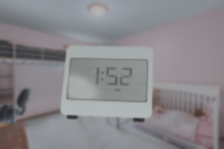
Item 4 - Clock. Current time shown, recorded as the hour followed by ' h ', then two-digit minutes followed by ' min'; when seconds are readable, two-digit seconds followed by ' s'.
1 h 52 min
